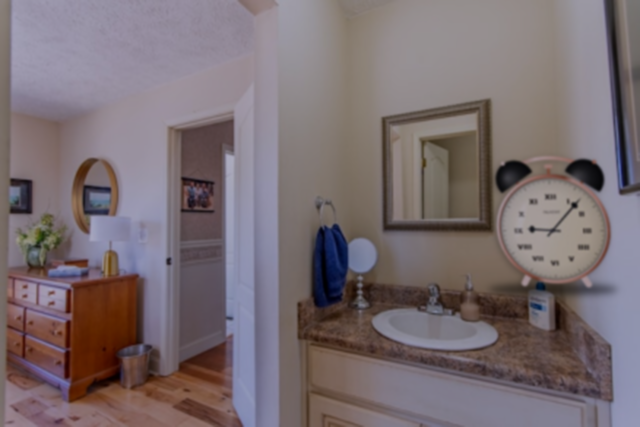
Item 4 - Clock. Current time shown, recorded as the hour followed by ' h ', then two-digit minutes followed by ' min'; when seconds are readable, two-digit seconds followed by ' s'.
9 h 07 min
